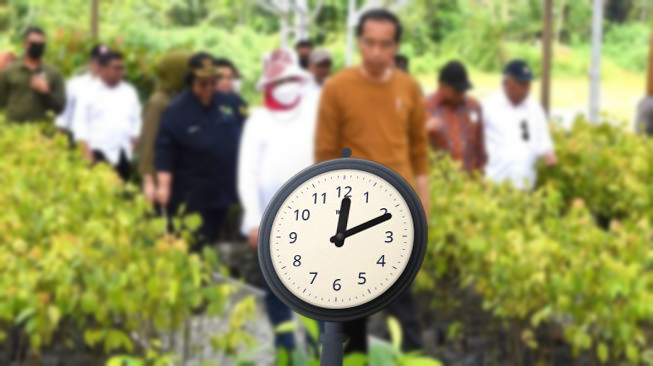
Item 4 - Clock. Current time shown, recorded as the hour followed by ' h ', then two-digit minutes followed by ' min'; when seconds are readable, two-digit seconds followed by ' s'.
12 h 11 min
